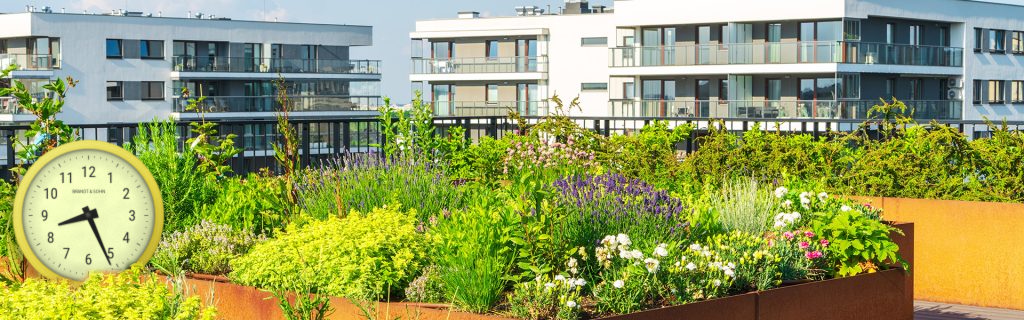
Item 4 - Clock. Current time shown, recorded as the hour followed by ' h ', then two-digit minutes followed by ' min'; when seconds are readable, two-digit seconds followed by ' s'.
8 h 26 min
